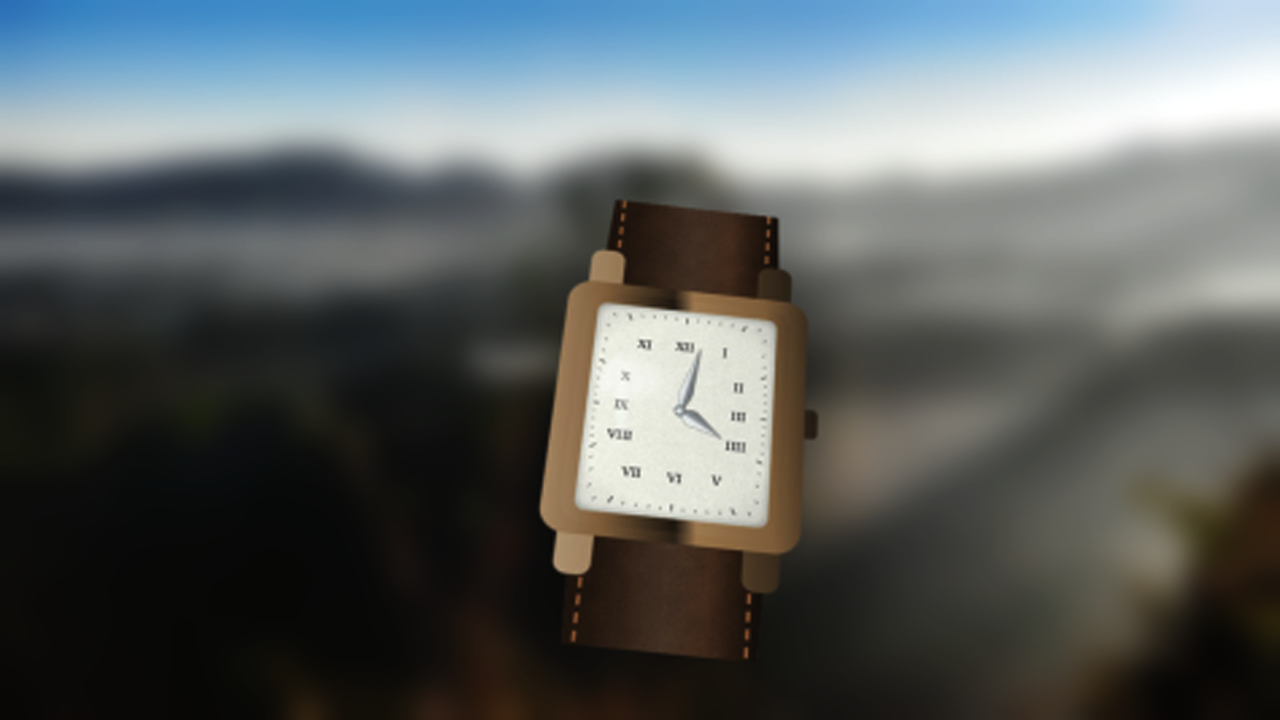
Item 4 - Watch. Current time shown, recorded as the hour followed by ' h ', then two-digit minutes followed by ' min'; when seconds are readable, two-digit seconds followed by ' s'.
4 h 02 min
